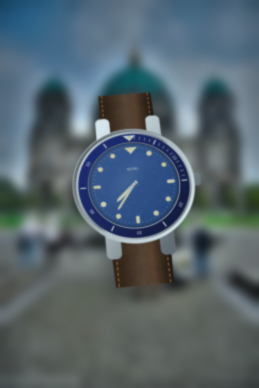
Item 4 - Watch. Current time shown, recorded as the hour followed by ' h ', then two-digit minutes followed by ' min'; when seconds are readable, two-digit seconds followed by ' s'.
7 h 36 min
